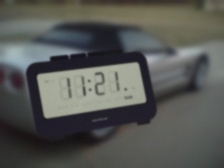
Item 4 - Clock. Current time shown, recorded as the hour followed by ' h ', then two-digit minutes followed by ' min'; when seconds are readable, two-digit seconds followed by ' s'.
11 h 21 min
